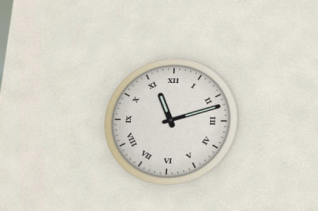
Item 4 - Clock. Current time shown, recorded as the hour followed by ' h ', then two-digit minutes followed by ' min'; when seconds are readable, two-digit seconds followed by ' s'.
11 h 12 min
